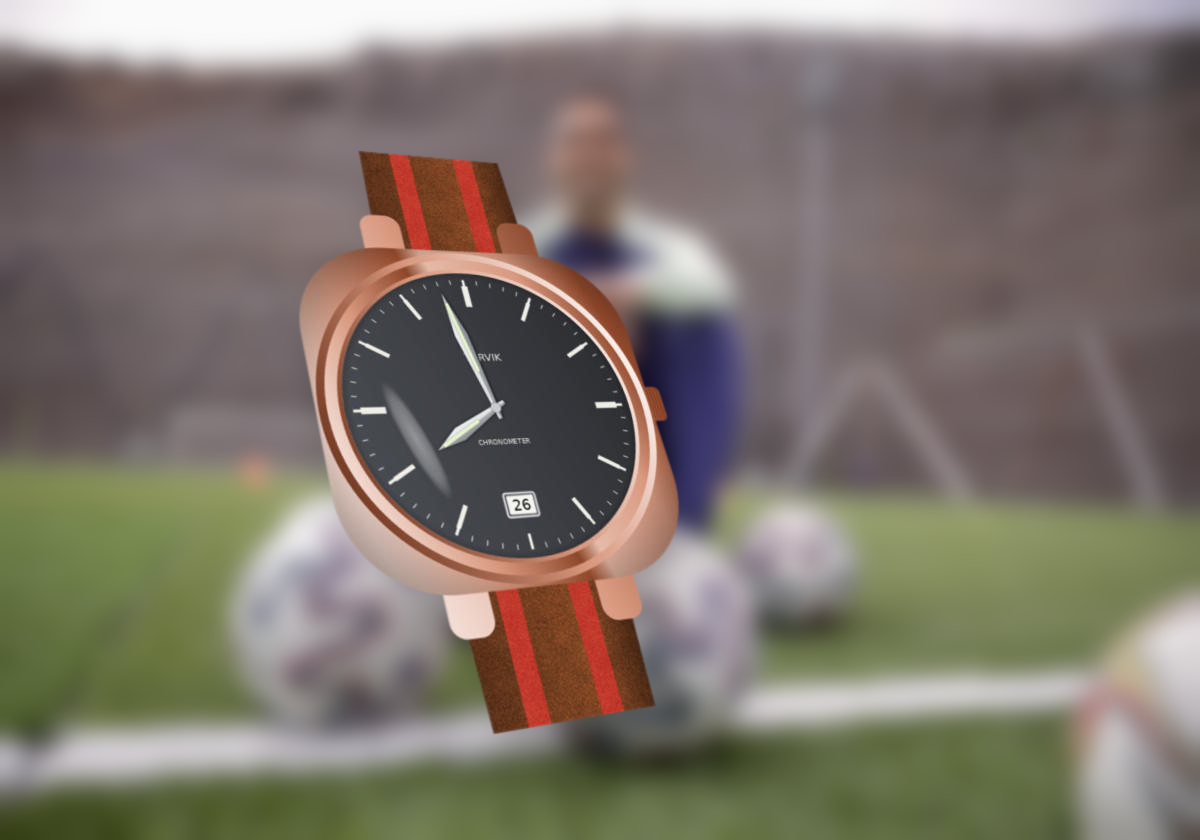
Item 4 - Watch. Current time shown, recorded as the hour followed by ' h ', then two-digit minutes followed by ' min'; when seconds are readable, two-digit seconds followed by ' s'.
7 h 58 min
